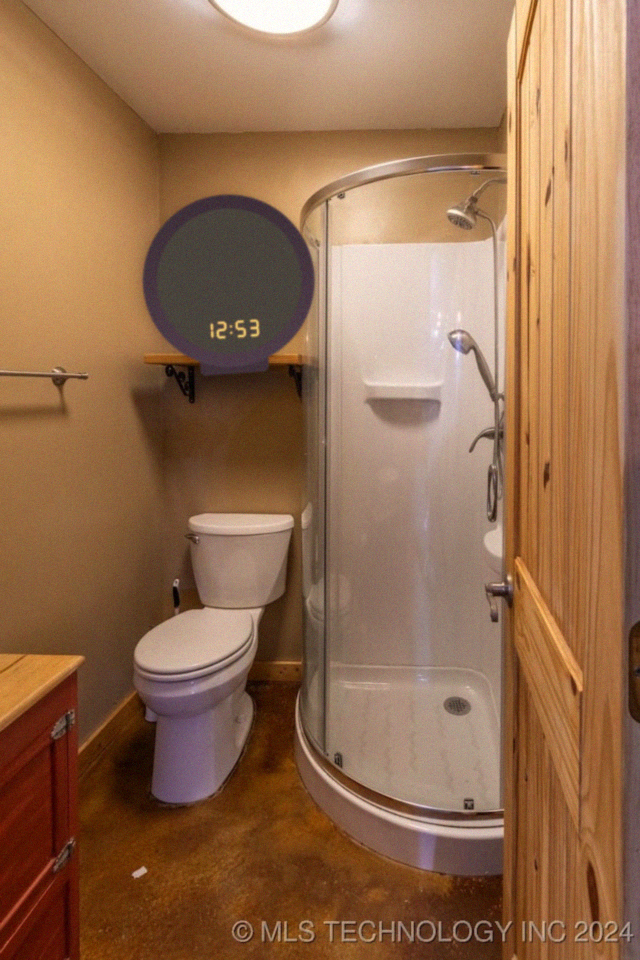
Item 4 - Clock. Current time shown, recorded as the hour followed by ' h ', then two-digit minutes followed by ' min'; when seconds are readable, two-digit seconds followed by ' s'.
12 h 53 min
